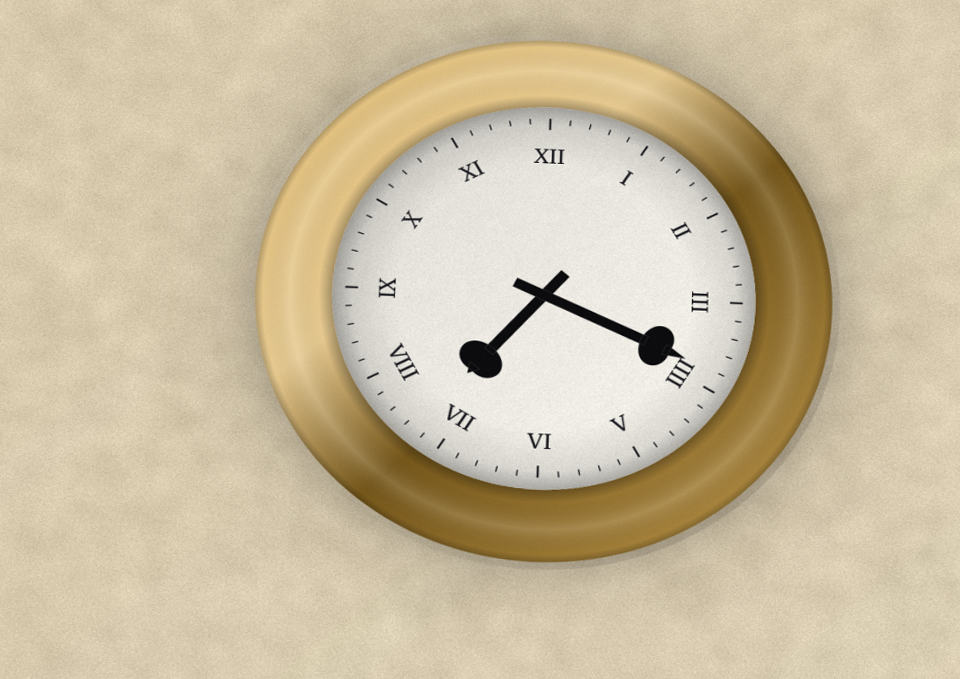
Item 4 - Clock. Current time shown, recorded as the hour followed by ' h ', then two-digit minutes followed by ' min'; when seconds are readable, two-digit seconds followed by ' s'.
7 h 19 min
